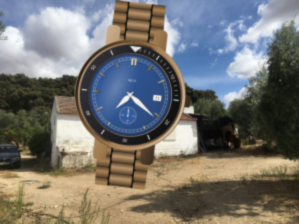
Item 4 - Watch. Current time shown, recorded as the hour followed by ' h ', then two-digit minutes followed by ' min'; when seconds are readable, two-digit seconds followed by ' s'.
7 h 21 min
